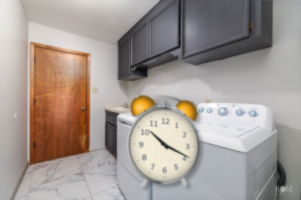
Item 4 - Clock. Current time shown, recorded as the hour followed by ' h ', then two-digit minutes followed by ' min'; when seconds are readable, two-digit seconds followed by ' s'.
10 h 19 min
